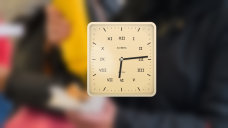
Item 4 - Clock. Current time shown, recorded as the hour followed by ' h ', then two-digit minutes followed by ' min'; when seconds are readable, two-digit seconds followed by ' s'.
6 h 14 min
